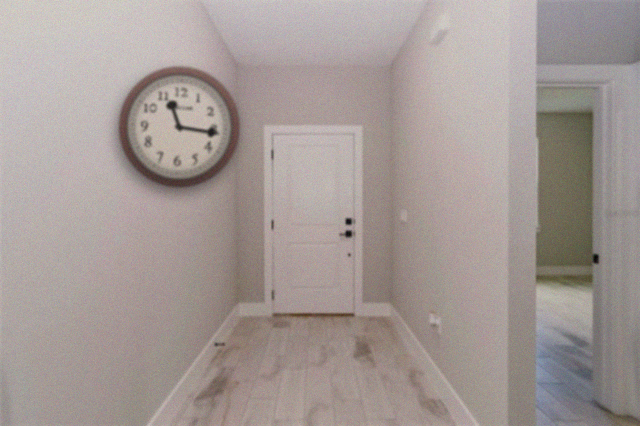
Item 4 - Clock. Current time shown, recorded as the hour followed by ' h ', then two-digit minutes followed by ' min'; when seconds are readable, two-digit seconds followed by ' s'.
11 h 16 min
